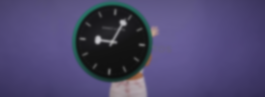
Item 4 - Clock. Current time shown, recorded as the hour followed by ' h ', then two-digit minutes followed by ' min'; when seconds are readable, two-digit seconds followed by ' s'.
9 h 04 min
